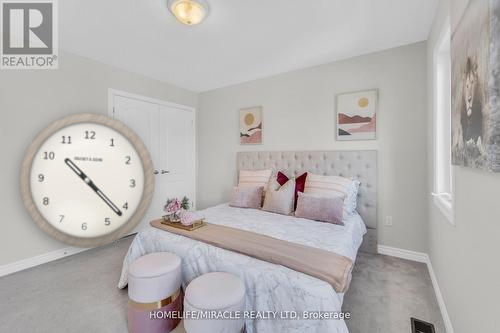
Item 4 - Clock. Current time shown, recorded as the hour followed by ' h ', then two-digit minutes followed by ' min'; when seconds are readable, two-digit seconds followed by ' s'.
10 h 22 min
